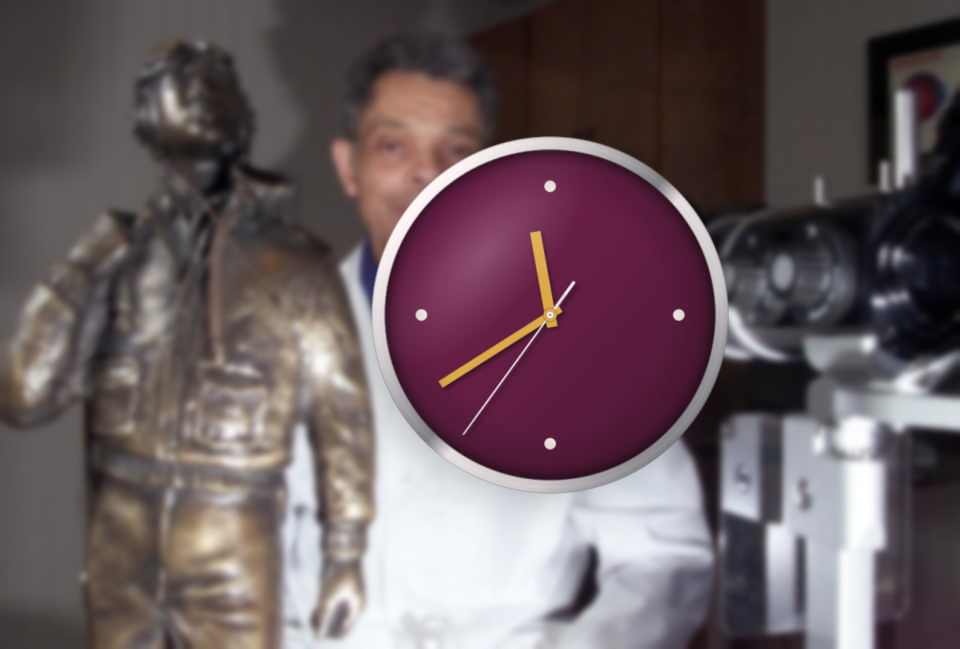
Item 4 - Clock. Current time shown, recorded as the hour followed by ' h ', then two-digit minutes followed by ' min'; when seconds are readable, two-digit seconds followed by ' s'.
11 h 39 min 36 s
